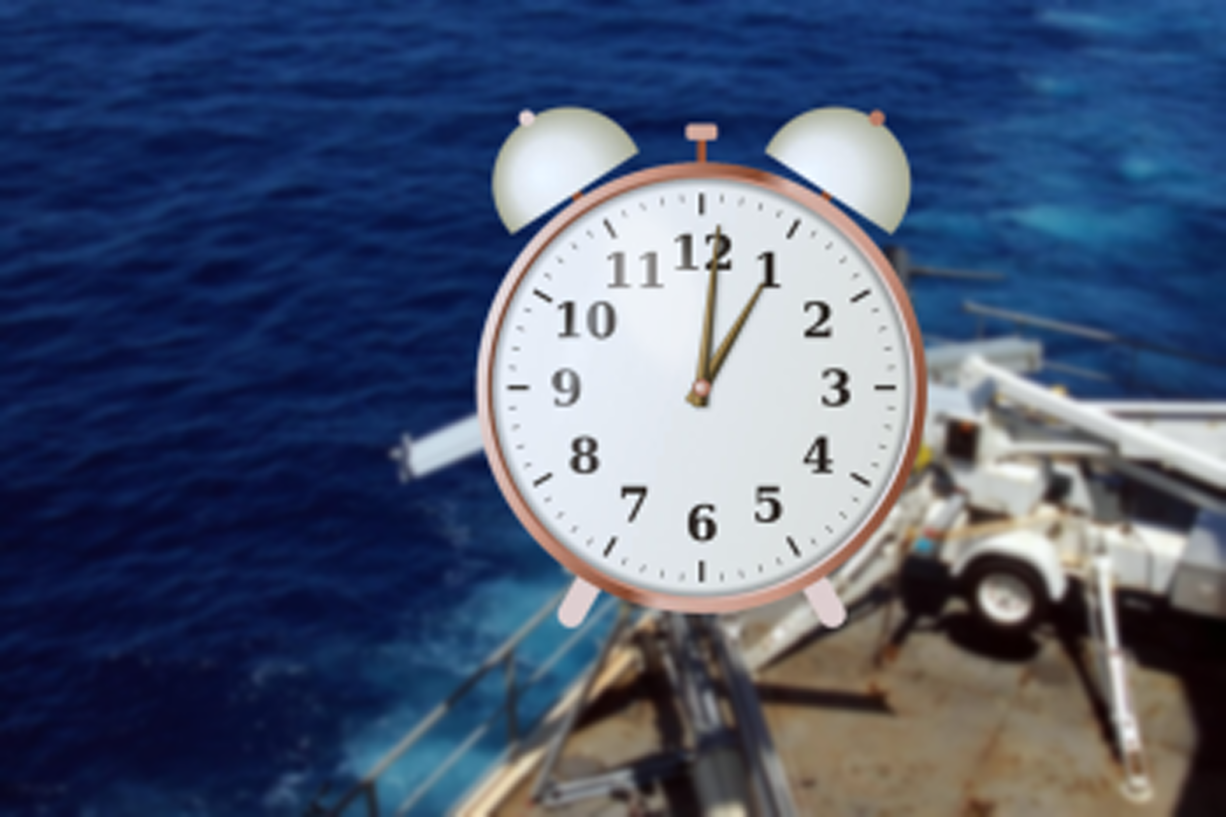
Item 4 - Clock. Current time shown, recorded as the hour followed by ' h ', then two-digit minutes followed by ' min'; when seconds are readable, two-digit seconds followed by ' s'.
1 h 01 min
